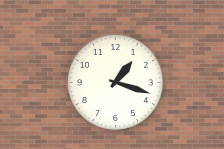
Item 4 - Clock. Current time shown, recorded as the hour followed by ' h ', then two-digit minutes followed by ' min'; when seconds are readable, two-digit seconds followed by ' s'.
1 h 18 min
